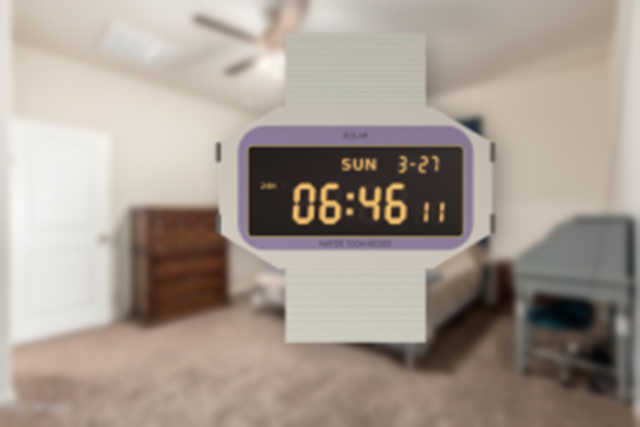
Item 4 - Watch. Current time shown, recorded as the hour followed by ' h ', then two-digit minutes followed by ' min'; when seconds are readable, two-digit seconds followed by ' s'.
6 h 46 min 11 s
